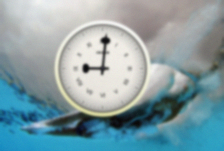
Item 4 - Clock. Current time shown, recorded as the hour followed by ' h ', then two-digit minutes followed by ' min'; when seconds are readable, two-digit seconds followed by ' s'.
9 h 01 min
